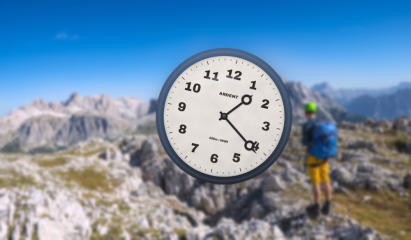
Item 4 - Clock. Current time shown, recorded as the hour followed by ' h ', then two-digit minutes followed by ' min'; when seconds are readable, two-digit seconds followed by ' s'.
1 h 21 min
